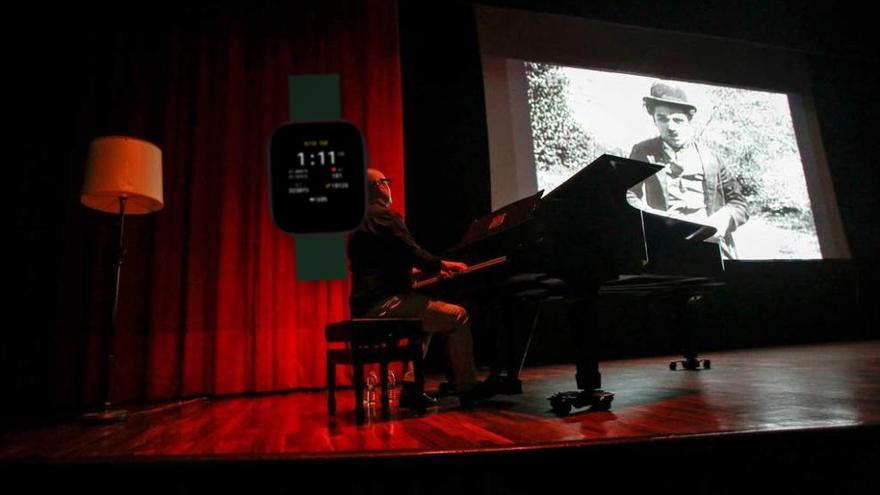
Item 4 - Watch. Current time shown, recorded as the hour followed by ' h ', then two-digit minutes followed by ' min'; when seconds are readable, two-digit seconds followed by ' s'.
1 h 11 min
